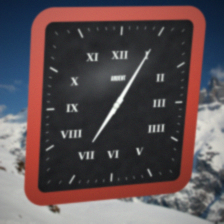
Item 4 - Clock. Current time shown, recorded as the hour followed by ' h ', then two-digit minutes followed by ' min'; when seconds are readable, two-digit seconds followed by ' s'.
7 h 05 min
